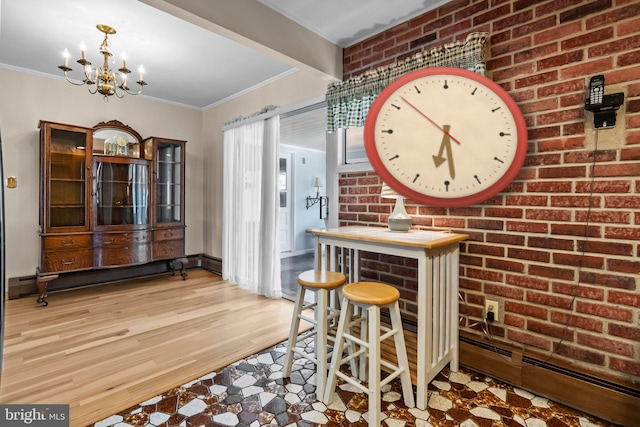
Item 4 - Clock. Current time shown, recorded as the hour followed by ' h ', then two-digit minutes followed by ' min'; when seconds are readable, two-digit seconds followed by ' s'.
6 h 28 min 52 s
